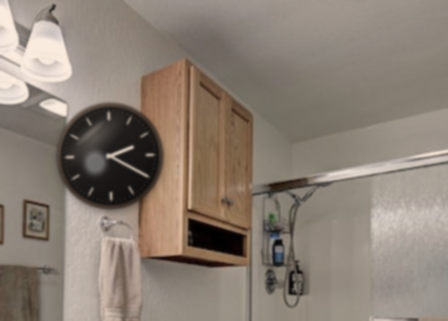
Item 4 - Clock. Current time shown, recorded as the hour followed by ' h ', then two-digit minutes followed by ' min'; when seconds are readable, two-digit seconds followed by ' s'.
2 h 20 min
